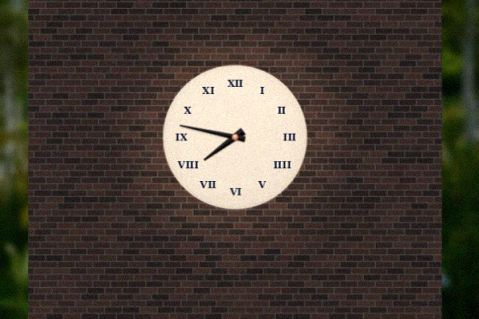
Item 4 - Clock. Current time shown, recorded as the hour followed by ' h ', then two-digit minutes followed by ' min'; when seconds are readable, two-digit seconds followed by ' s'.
7 h 47 min
